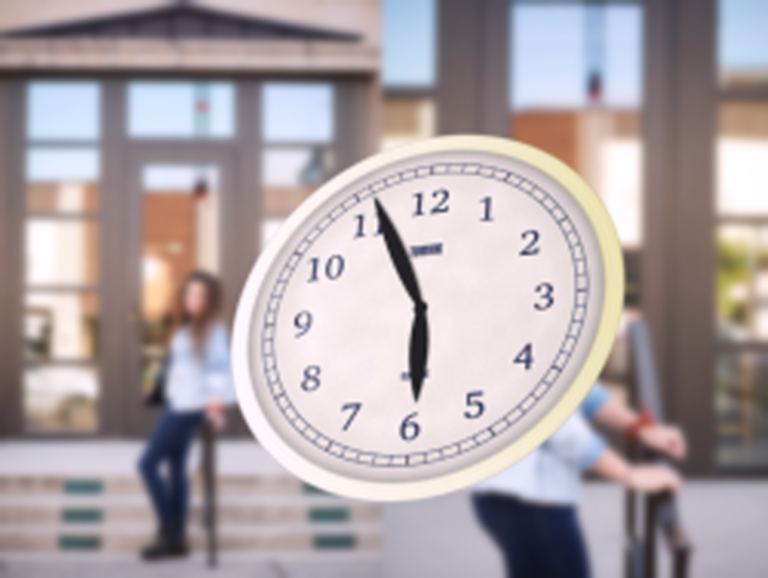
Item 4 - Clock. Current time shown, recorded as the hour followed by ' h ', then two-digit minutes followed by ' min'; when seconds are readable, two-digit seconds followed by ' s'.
5 h 56 min
